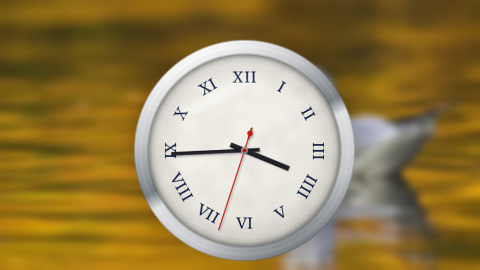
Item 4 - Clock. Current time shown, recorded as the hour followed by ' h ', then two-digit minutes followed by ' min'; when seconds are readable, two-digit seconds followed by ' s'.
3 h 44 min 33 s
